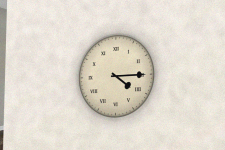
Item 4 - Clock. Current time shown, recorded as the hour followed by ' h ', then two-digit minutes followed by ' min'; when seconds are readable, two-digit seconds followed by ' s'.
4 h 15 min
